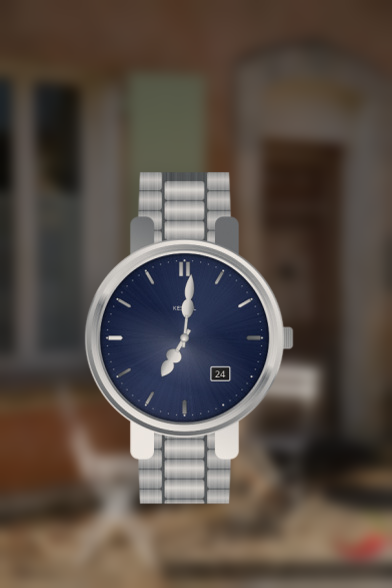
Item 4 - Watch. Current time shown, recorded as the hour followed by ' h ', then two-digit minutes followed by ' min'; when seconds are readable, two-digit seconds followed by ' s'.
7 h 01 min
